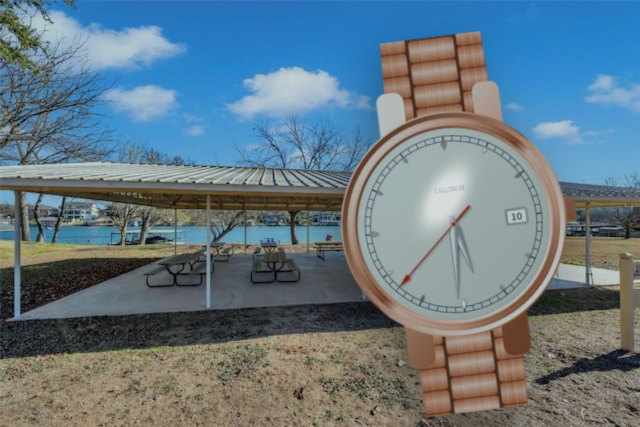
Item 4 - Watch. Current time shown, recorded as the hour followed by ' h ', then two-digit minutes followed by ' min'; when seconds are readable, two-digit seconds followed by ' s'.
5 h 30 min 38 s
